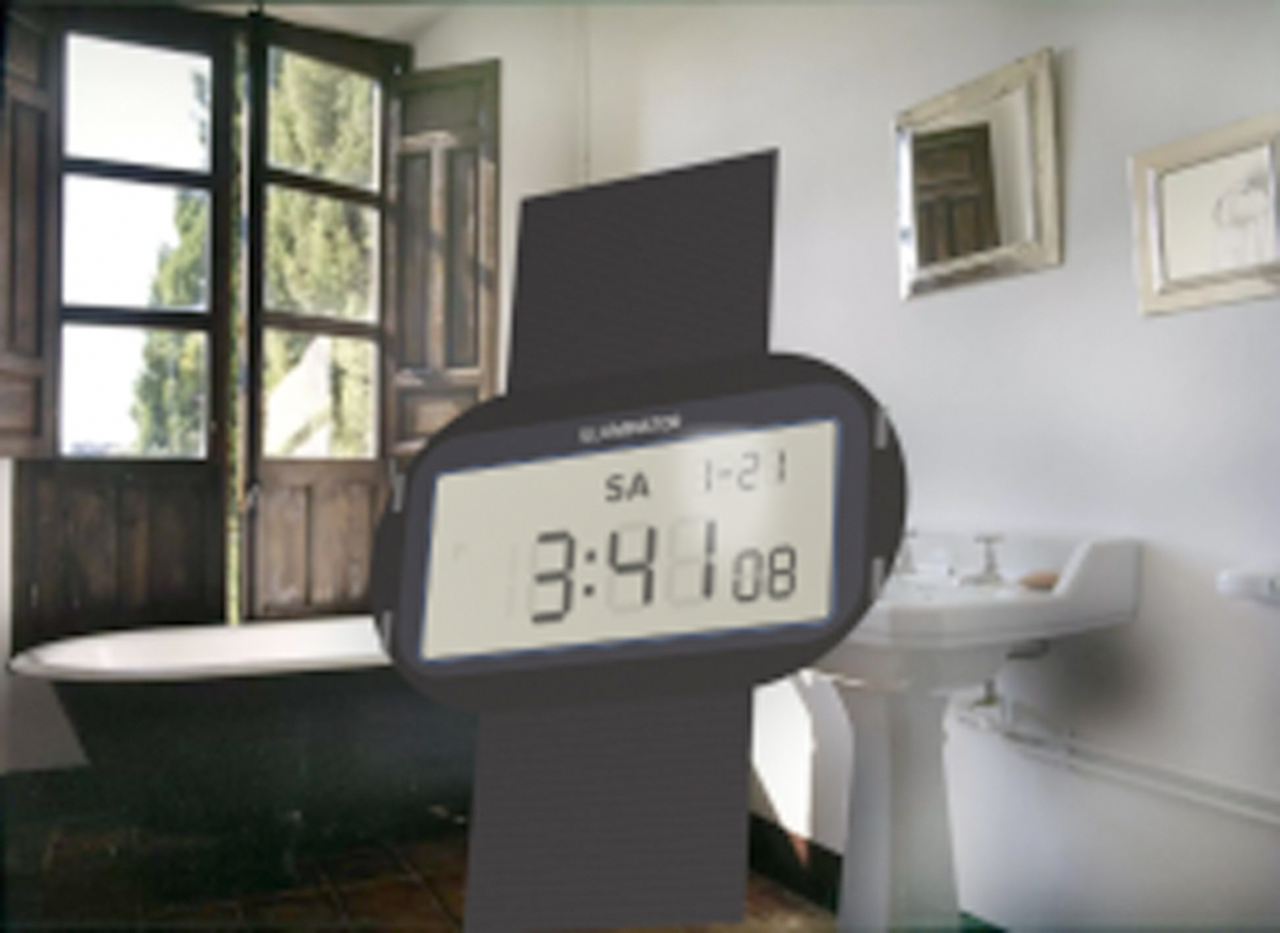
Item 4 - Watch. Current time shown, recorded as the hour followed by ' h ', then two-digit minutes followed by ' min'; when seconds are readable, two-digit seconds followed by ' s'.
3 h 41 min 08 s
